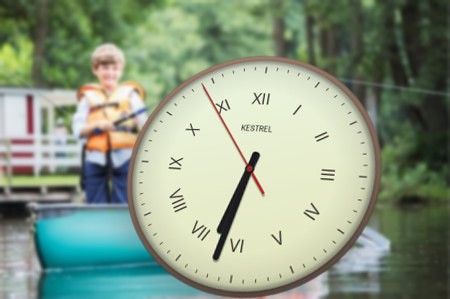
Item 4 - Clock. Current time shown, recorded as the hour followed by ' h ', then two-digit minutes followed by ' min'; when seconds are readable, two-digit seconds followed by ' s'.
6 h 31 min 54 s
